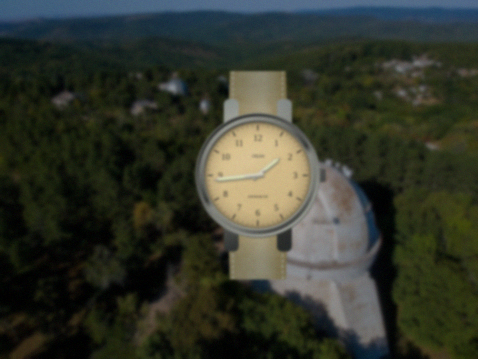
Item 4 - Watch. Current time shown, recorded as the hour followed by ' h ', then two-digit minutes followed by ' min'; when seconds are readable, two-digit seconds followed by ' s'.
1 h 44 min
